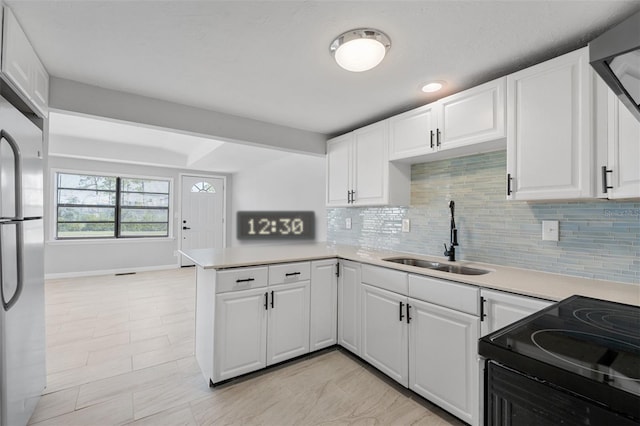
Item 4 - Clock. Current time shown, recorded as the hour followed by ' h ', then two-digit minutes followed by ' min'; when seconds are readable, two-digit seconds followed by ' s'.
12 h 30 min
